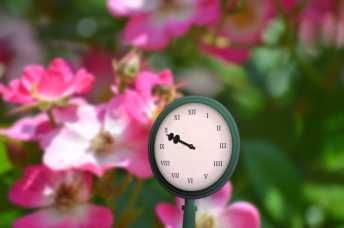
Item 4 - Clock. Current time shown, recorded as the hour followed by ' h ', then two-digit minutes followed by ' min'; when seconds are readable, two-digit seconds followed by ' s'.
9 h 49 min
